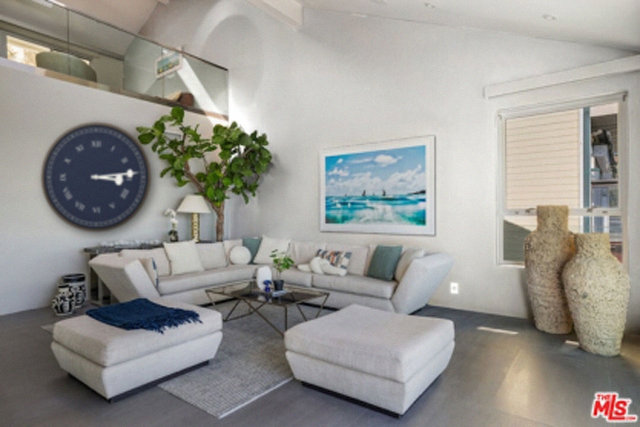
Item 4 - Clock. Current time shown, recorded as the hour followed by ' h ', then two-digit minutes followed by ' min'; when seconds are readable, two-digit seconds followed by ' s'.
3 h 14 min
